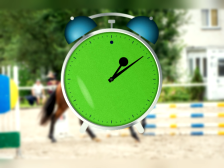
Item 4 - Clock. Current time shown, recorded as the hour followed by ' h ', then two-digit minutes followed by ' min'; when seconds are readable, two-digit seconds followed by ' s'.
1 h 09 min
